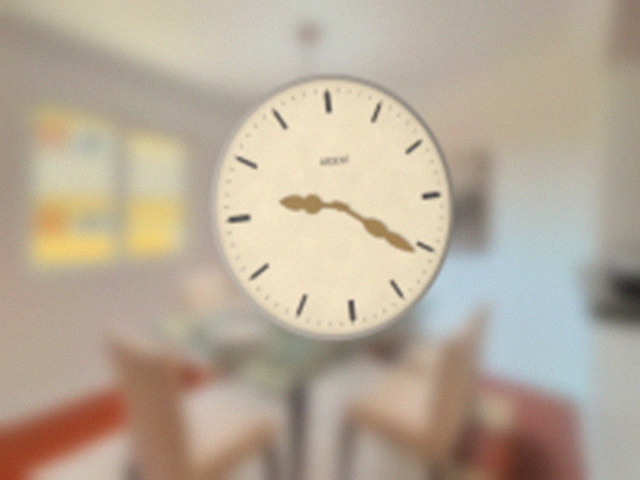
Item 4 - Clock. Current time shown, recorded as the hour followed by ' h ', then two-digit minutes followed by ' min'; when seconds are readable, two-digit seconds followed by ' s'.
9 h 21 min
